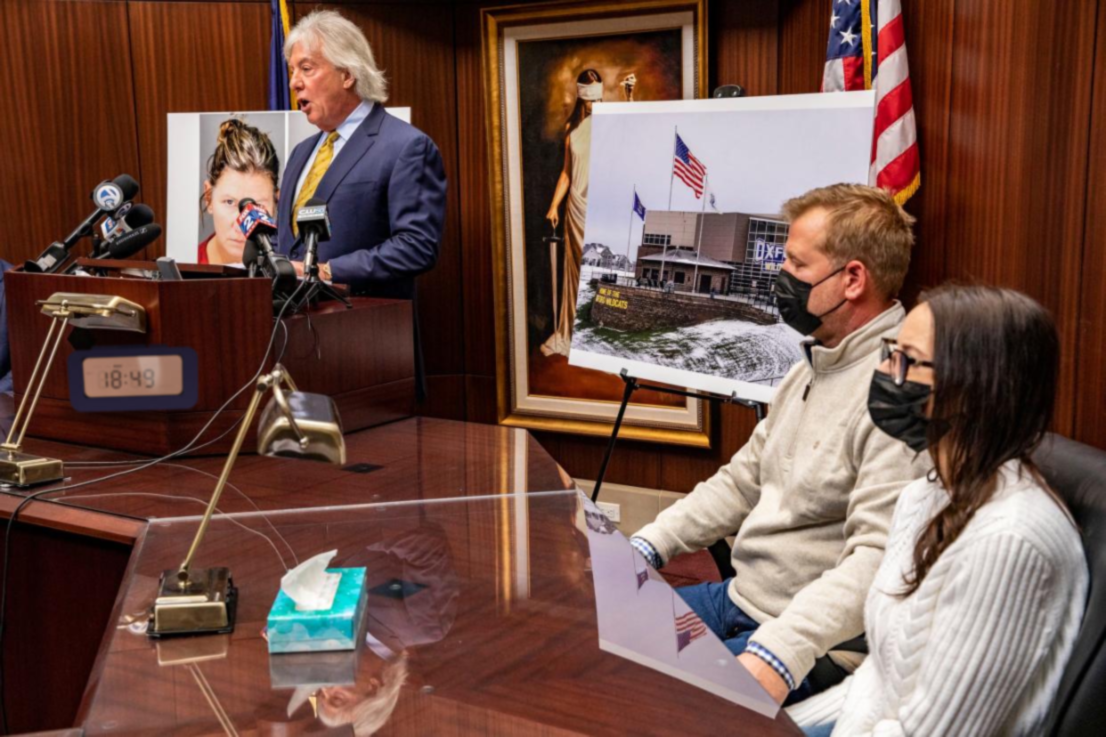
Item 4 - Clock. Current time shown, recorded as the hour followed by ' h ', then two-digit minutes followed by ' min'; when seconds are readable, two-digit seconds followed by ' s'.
18 h 49 min
